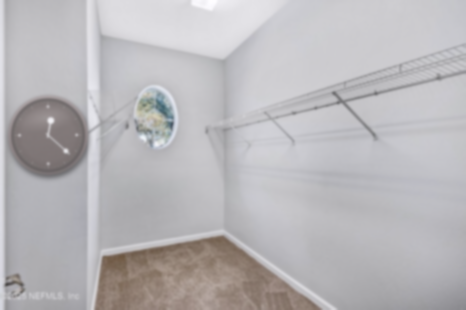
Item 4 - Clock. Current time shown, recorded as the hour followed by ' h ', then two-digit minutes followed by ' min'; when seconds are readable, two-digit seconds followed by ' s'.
12 h 22 min
